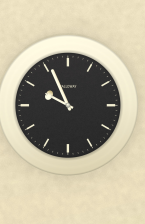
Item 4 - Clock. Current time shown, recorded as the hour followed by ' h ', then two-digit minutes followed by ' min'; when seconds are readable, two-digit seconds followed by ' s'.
9 h 56 min
